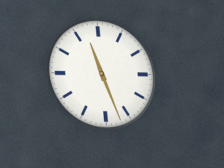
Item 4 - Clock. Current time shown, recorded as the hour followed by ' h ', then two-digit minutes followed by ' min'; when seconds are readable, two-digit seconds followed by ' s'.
11 h 27 min
